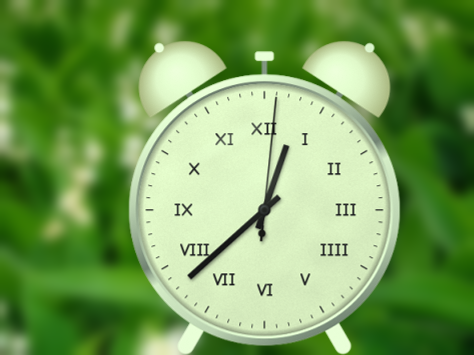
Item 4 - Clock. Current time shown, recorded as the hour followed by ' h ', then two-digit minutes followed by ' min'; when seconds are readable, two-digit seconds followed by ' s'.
12 h 38 min 01 s
